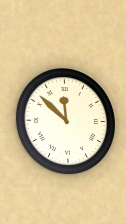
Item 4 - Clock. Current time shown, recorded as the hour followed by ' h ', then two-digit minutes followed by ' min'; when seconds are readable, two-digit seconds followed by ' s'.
11 h 52 min
